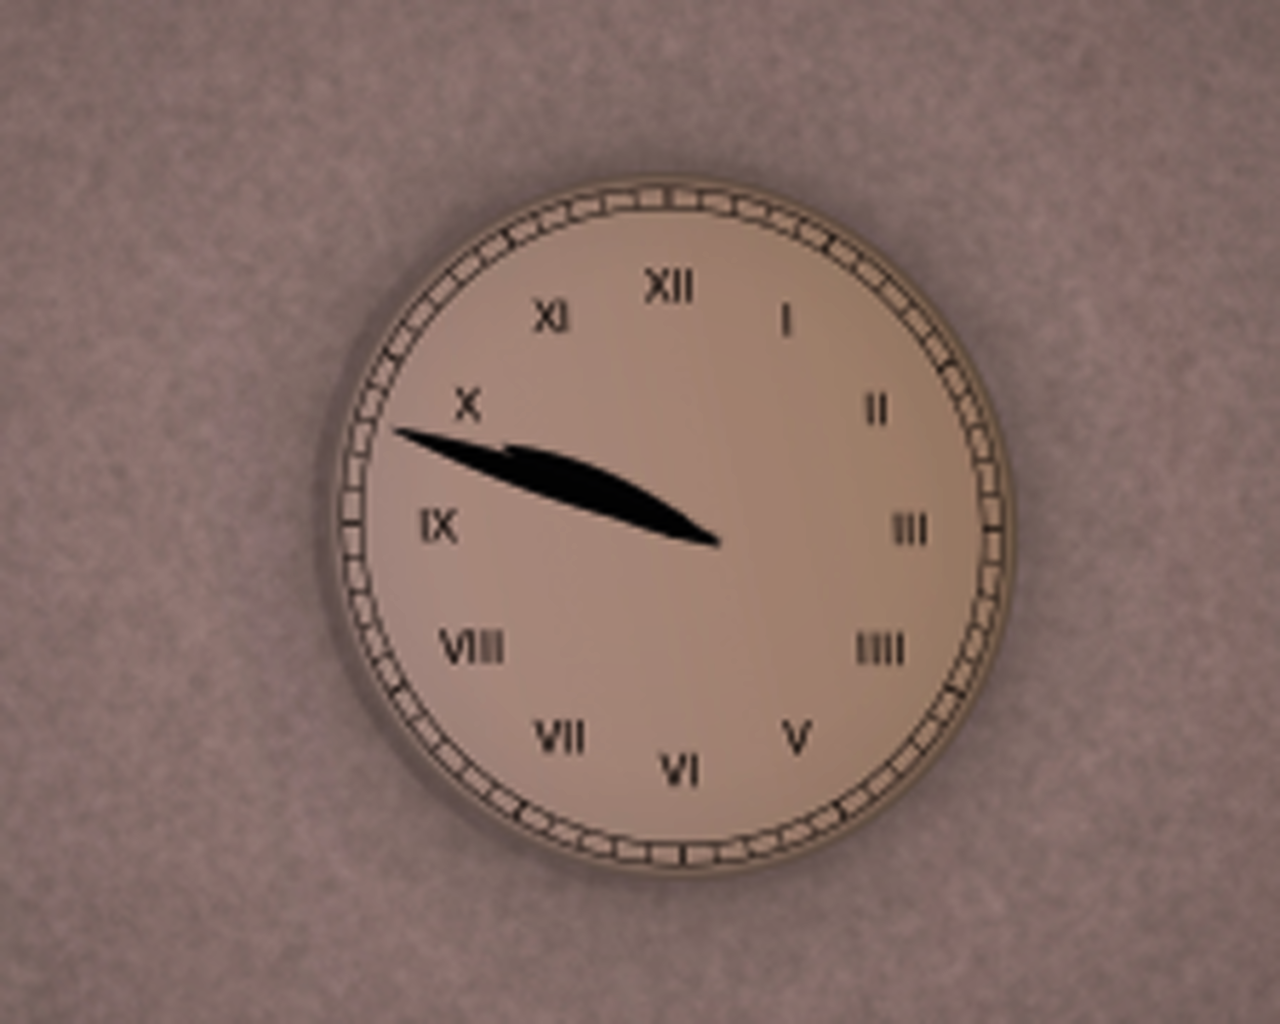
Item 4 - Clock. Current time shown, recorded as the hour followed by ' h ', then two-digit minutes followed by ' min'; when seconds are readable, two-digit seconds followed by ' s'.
9 h 48 min
